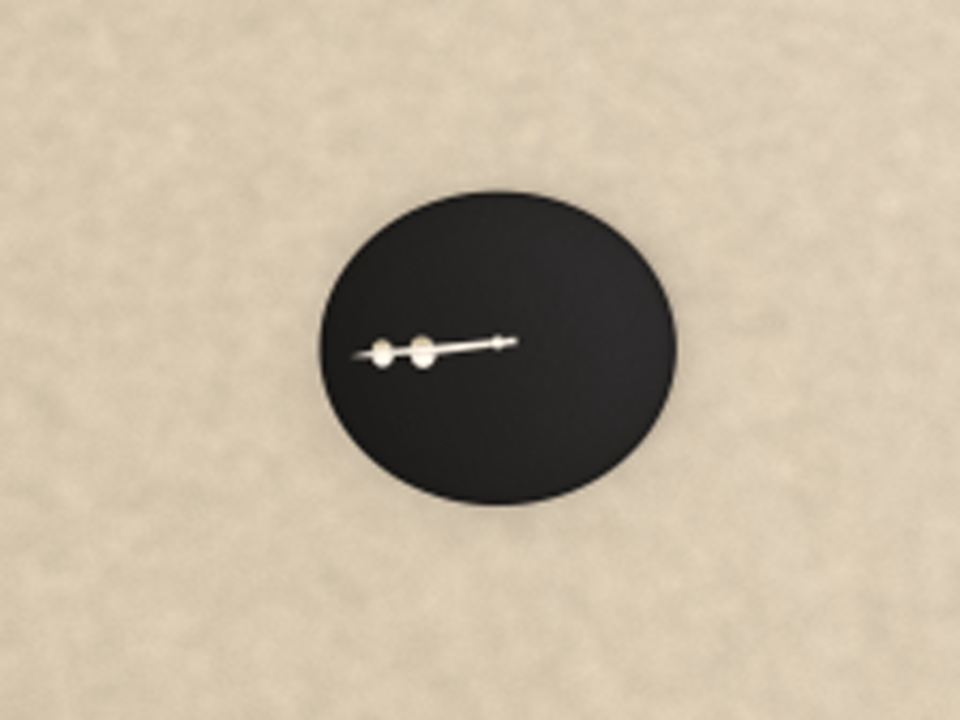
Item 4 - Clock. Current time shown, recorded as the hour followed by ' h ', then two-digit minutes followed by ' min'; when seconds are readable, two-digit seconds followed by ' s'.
8 h 44 min
